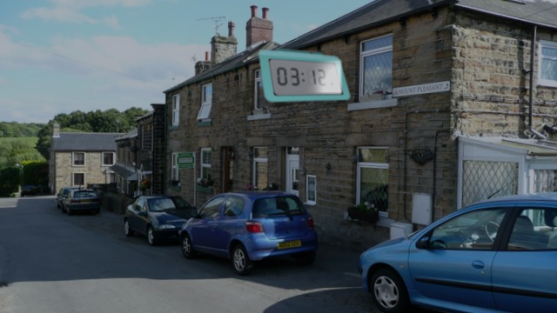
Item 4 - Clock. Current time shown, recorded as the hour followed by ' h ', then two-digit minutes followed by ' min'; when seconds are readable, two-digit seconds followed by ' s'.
3 h 12 min
